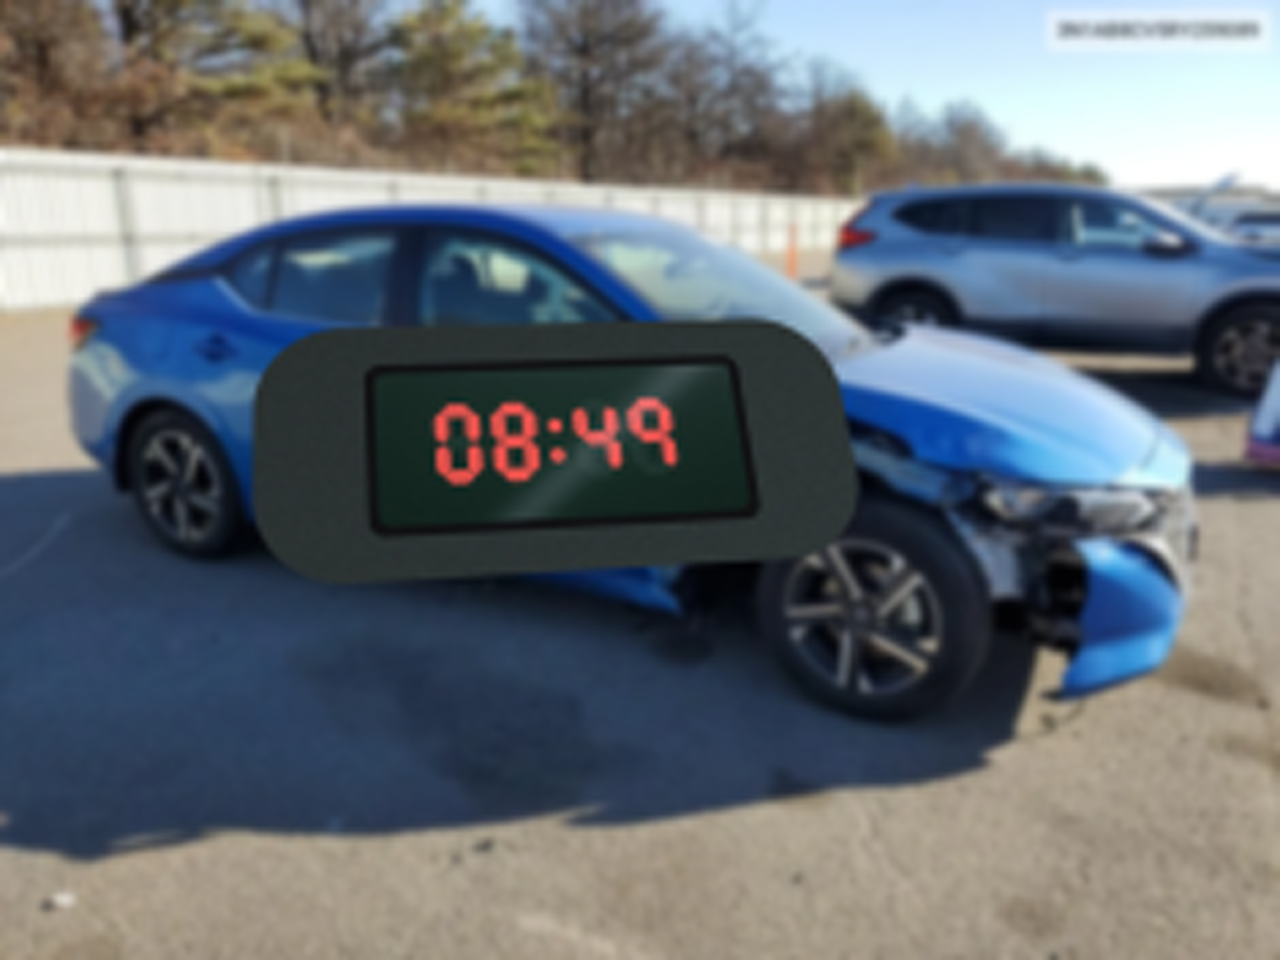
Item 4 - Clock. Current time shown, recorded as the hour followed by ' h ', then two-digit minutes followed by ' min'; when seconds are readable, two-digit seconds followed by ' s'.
8 h 49 min
